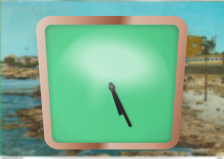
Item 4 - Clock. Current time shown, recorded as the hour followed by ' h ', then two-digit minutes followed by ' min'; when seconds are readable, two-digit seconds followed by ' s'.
5 h 26 min
